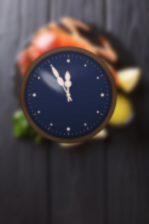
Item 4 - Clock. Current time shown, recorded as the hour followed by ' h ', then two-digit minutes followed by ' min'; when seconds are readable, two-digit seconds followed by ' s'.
11 h 55 min
